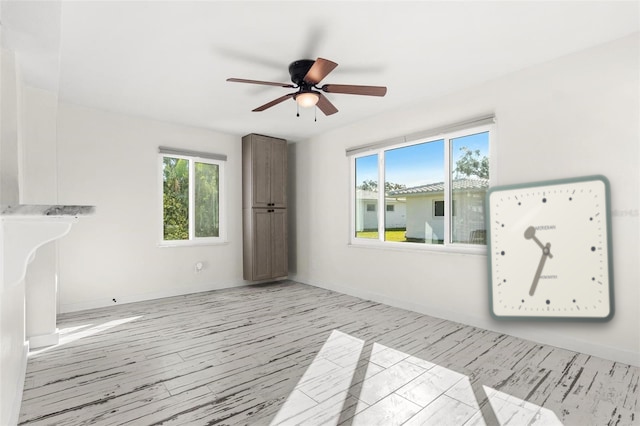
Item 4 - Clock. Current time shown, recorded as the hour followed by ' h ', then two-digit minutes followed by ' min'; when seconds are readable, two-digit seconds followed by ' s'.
10 h 34 min
